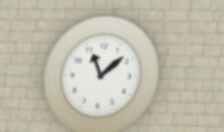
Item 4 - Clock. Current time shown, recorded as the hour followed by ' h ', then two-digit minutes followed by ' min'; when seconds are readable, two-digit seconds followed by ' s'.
11 h 08 min
